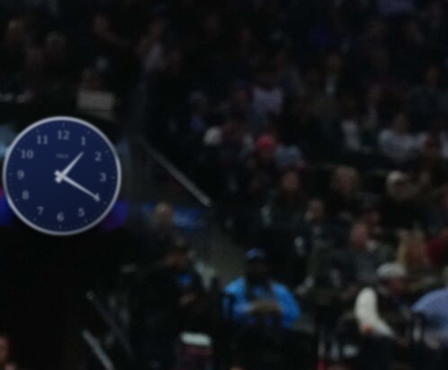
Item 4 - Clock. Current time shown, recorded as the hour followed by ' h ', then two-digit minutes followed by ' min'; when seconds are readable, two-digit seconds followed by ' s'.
1 h 20 min
